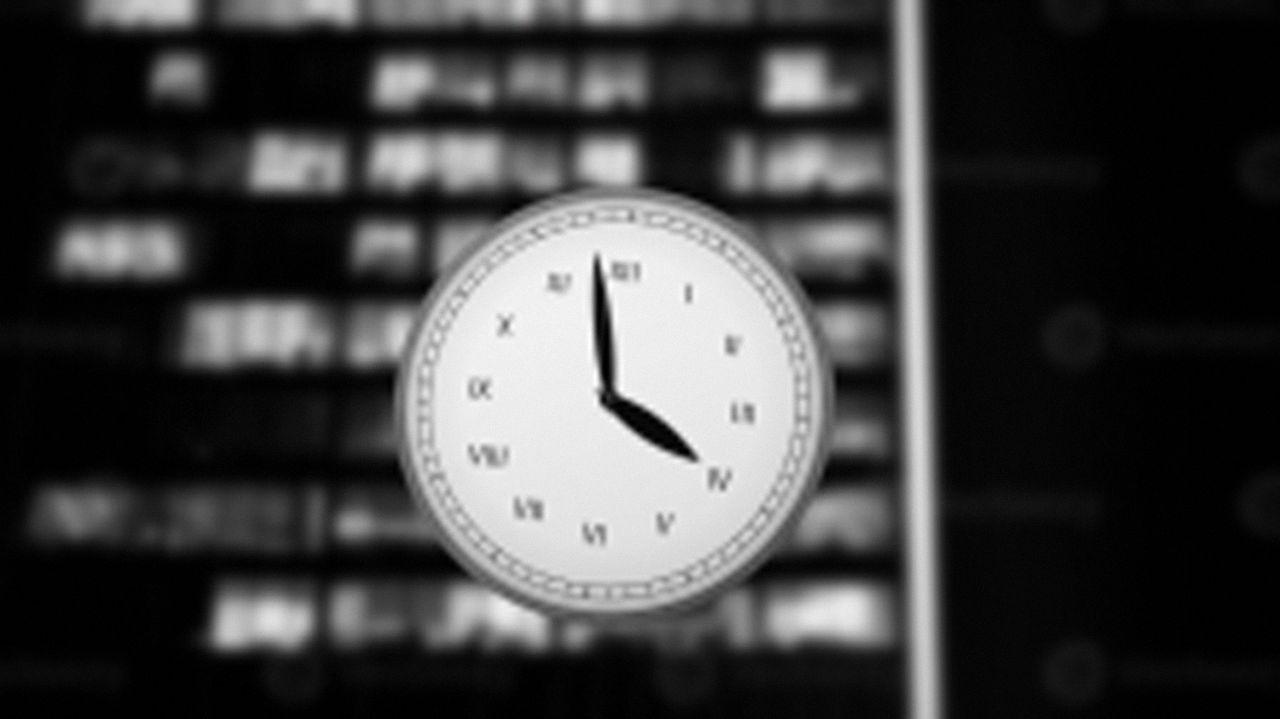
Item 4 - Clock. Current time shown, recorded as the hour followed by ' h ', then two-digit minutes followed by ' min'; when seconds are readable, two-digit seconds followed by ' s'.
3 h 58 min
